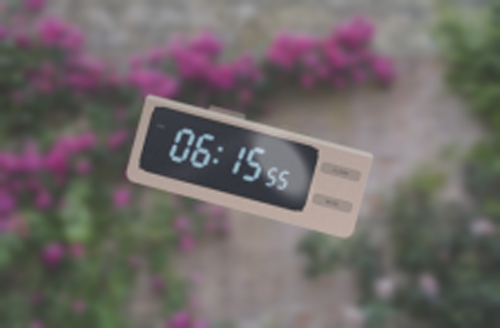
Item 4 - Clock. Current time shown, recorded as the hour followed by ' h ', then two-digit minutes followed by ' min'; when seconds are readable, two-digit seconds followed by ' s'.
6 h 15 min 55 s
